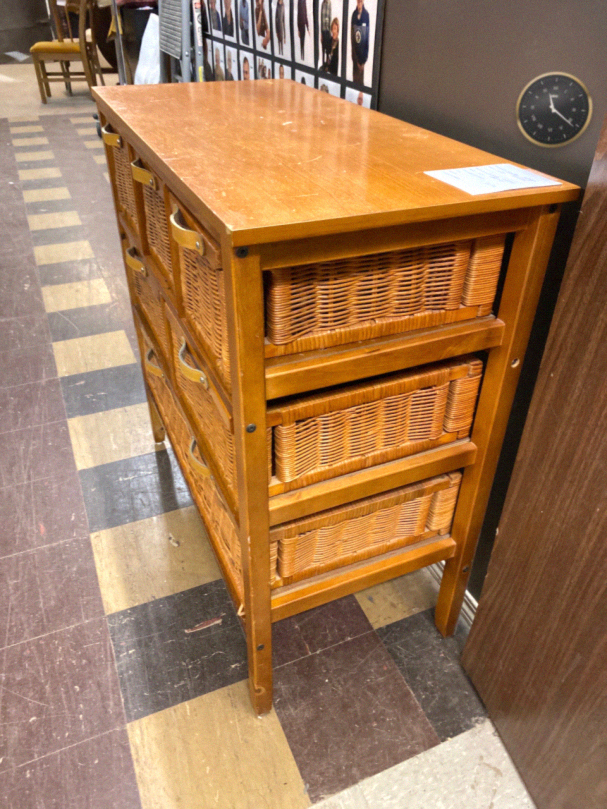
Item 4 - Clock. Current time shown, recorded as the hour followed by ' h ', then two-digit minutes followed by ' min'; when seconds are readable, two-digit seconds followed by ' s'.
11 h 21 min
